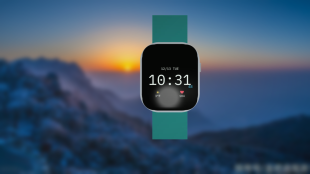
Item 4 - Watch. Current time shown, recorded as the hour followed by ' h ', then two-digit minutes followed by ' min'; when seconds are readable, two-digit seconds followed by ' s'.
10 h 31 min
